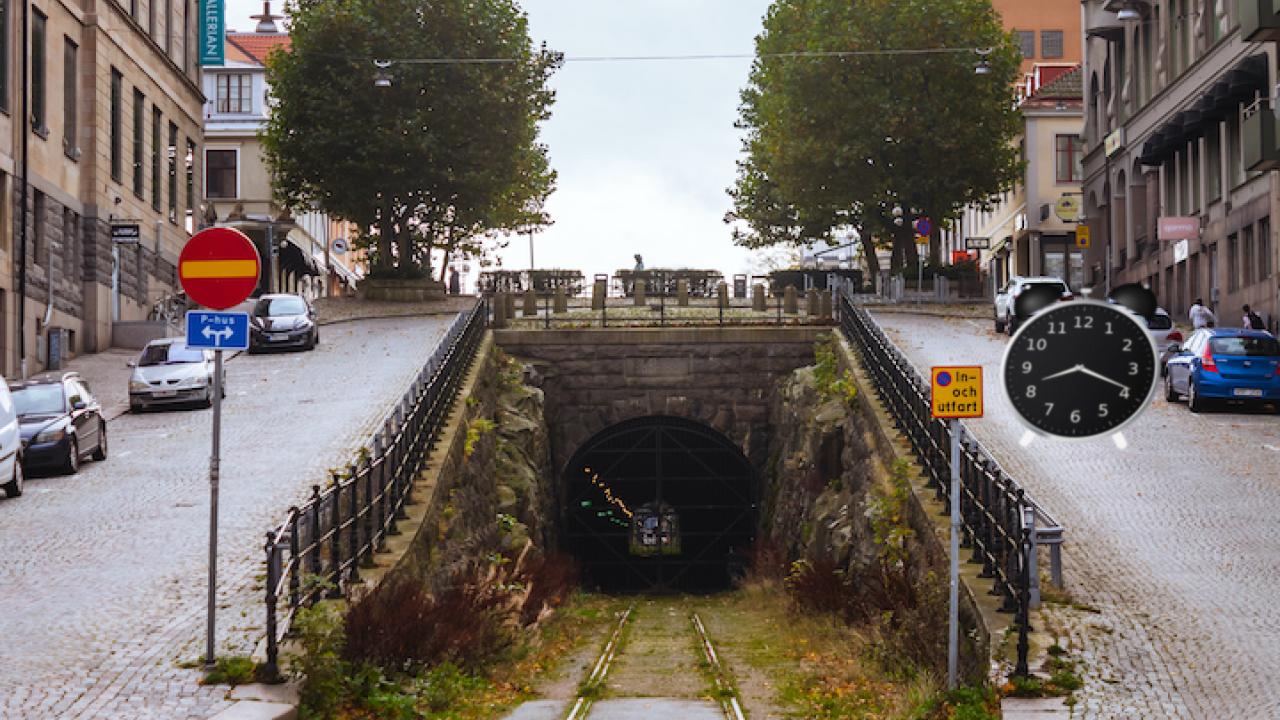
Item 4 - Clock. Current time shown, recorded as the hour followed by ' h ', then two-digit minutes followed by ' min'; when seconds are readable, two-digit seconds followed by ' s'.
8 h 19 min
